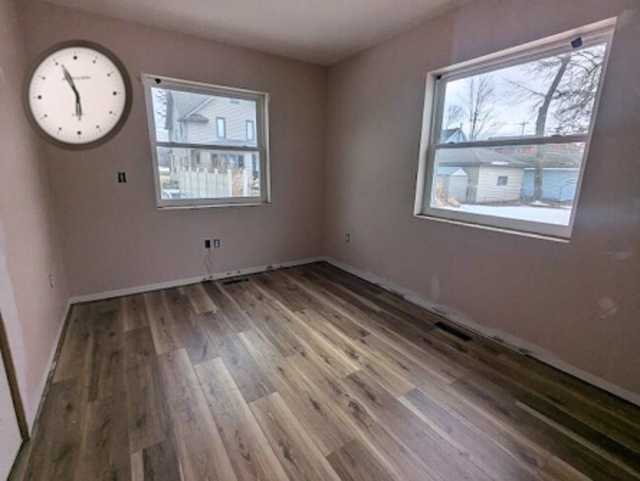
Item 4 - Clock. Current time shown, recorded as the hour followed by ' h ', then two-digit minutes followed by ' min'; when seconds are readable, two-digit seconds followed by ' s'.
5 h 56 min
